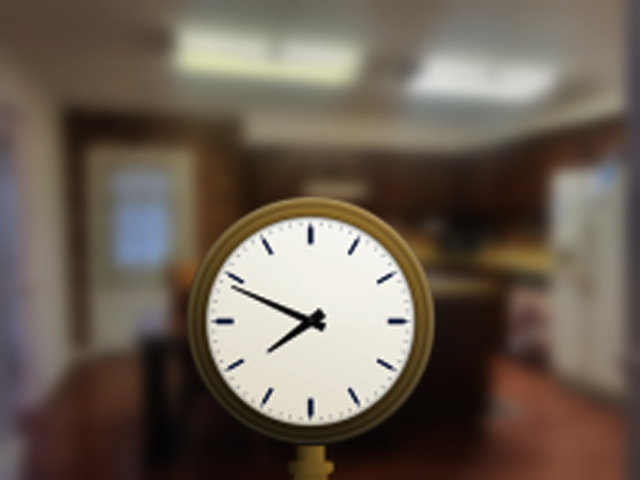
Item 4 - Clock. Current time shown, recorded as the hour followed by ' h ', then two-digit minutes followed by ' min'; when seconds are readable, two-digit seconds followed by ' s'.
7 h 49 min
